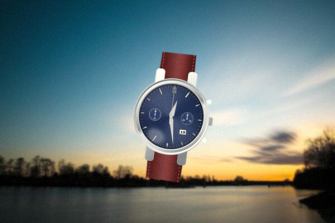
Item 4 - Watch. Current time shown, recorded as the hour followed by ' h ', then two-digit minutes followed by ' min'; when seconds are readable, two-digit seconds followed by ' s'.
12 h 28 min
